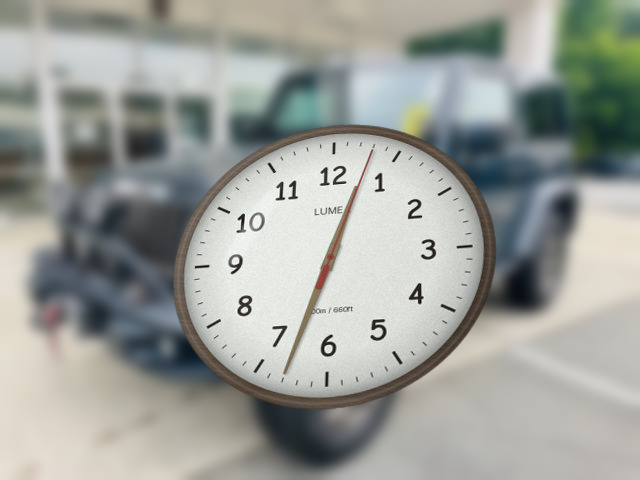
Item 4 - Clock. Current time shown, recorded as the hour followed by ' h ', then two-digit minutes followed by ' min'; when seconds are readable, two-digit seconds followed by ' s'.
12 h 33 min 03 s
